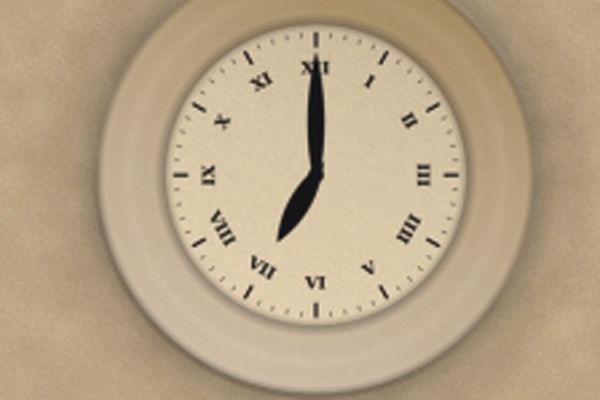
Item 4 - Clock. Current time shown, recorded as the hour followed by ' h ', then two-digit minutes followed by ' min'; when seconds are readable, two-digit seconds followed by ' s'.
7 h 00 min
